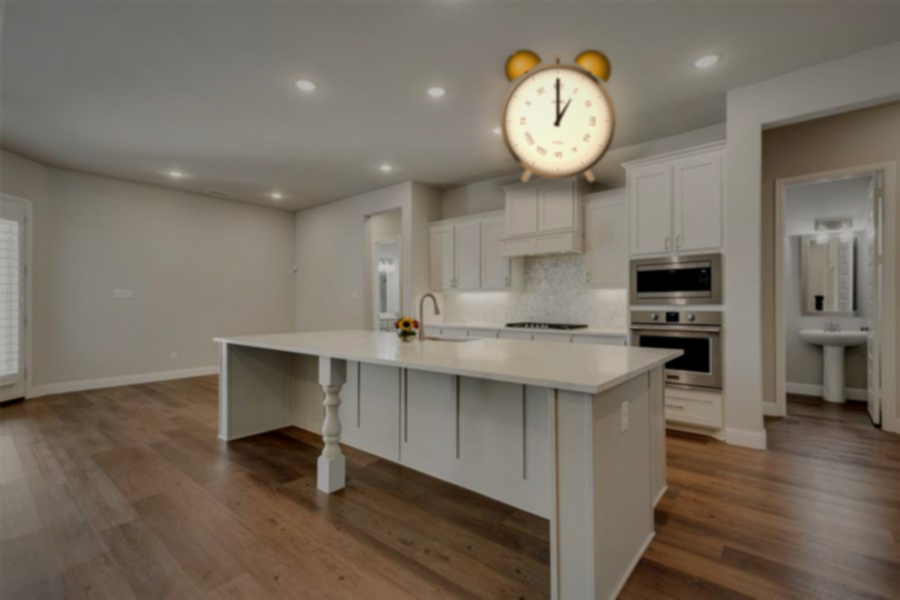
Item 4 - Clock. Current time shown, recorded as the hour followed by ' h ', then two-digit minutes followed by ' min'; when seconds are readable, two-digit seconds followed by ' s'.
1 h 00 min
